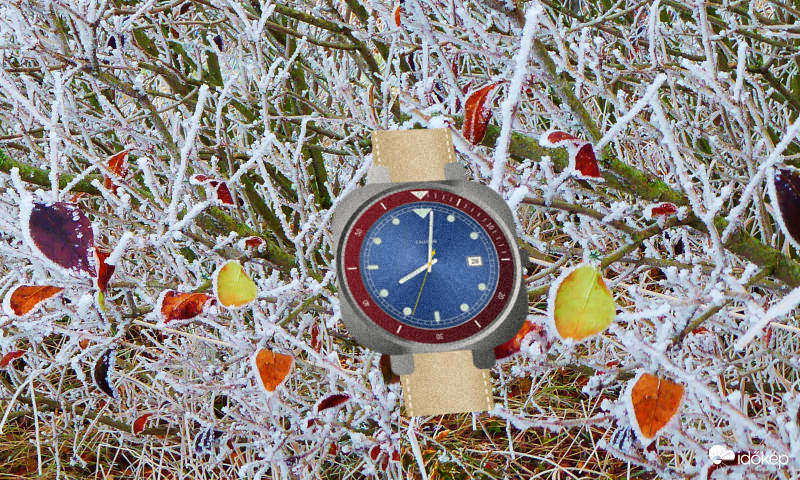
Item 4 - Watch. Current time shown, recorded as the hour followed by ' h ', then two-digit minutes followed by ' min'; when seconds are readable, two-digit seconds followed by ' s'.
8 h 01 min 34 s
